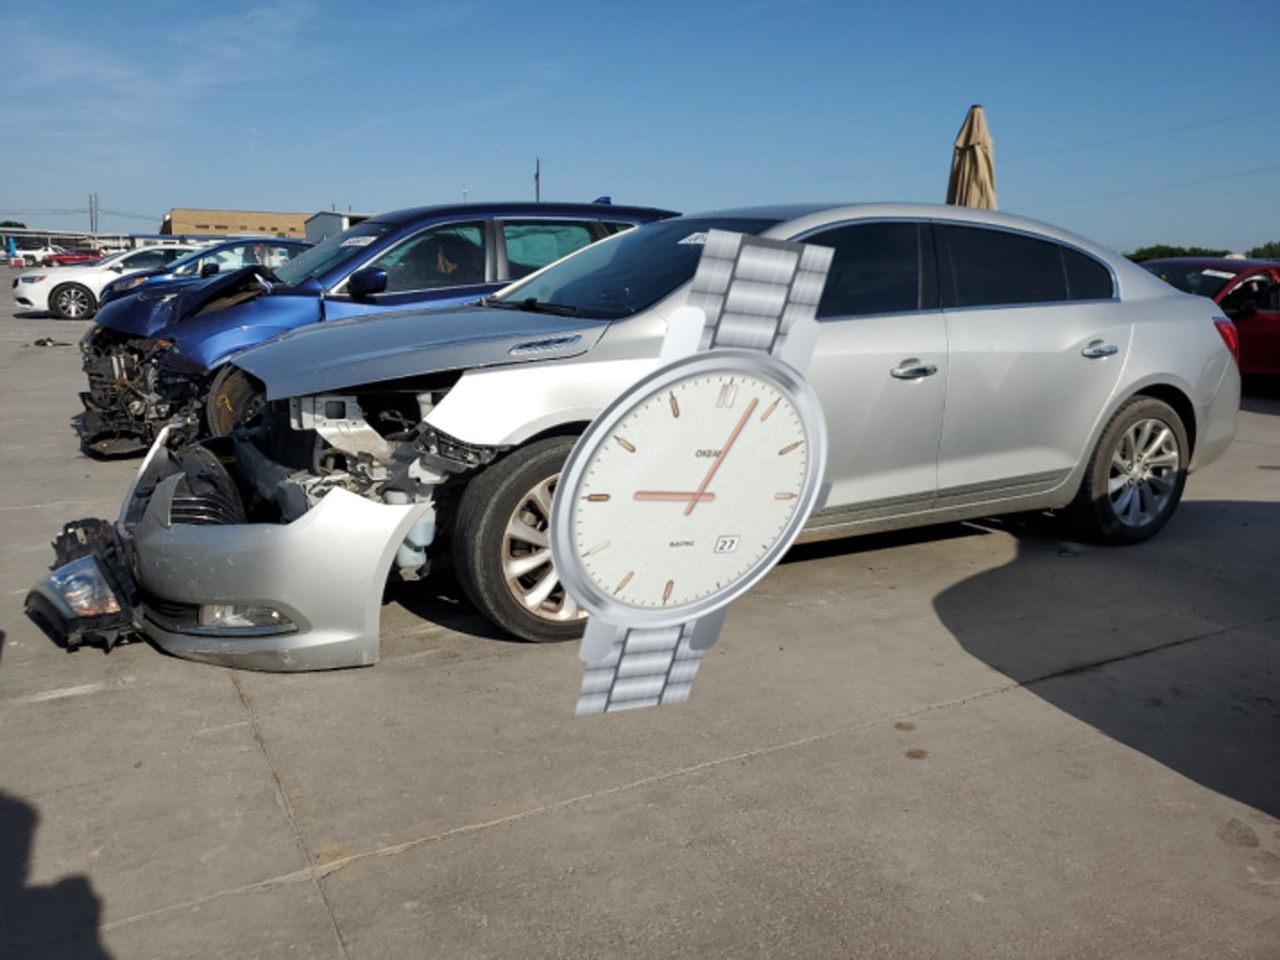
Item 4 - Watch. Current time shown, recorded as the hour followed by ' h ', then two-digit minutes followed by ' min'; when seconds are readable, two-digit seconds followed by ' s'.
9 h 03 min
